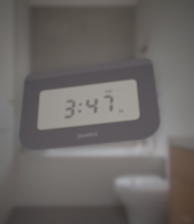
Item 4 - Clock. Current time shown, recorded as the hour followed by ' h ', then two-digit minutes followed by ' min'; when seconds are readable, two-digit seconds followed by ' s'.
3 h 47 min
